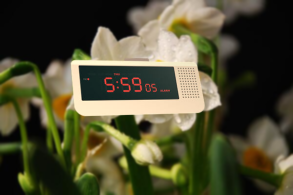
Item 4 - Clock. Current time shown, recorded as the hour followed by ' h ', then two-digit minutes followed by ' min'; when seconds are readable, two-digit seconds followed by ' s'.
5 h 59 min 05 s
